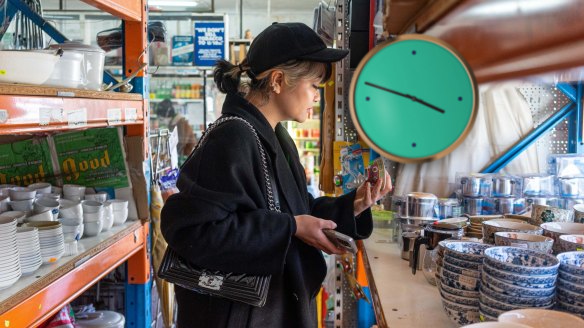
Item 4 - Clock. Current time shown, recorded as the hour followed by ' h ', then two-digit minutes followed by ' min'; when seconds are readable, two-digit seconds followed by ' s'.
3 h 48 min
